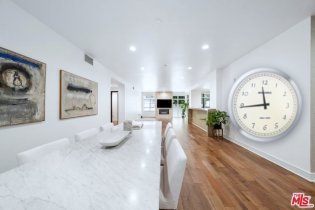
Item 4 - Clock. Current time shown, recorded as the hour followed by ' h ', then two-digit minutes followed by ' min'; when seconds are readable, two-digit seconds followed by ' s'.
11 h 44 min
